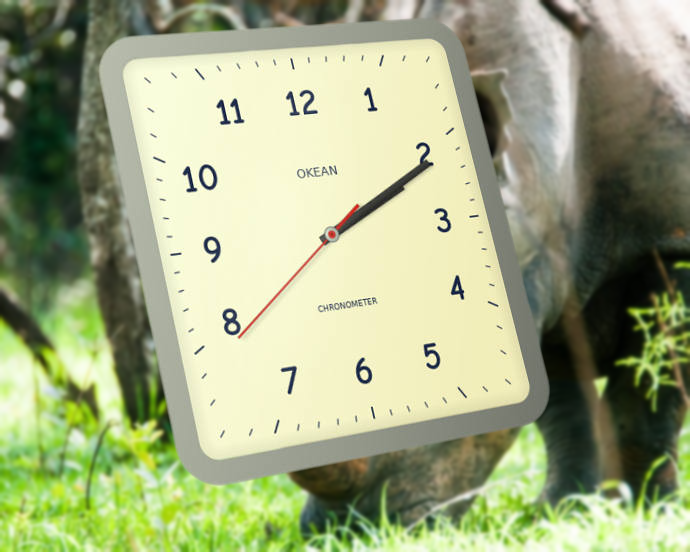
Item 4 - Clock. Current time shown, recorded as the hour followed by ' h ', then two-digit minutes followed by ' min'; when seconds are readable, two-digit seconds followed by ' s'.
2 h 10 min 39 s
